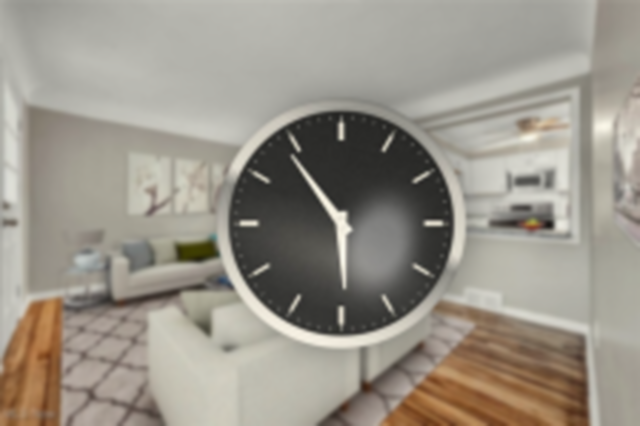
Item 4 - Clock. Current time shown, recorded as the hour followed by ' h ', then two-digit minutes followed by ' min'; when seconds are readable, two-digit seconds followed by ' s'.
5 h 54 min
